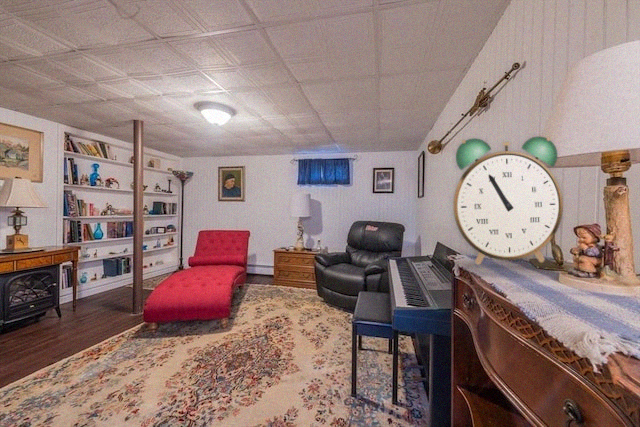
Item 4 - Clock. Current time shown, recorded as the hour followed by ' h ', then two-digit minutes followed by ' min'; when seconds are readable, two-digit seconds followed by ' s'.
10 h 55 min
